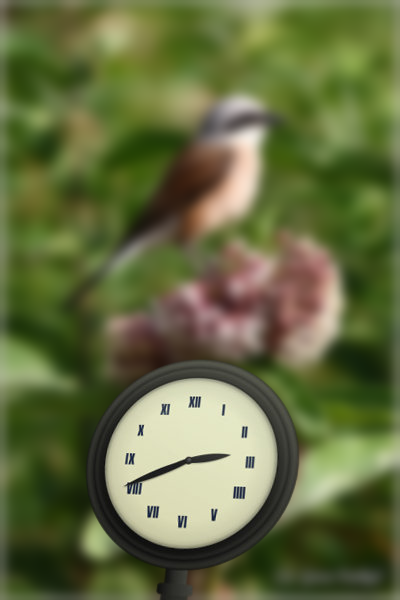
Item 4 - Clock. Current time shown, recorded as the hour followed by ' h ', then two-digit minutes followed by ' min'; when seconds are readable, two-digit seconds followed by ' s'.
2 h 41 min
